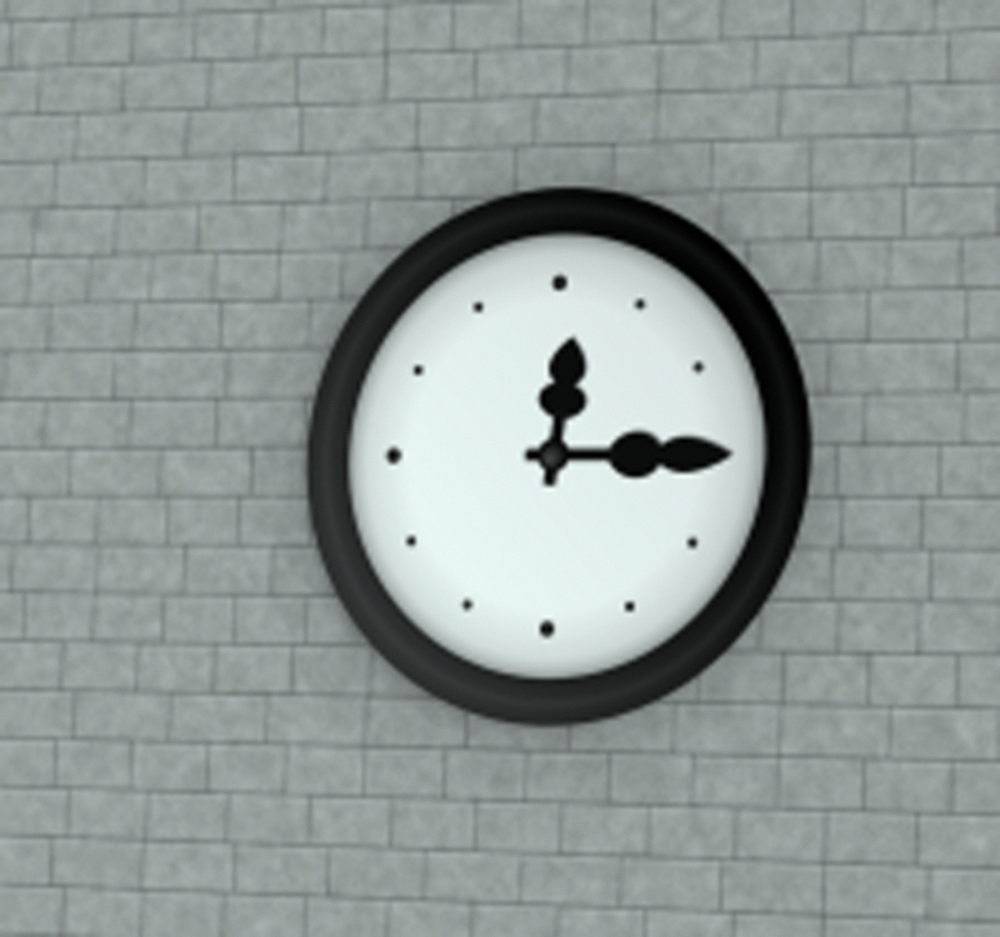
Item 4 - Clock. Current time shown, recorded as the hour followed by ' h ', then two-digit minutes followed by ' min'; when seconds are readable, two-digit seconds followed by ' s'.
12 h 15 min
